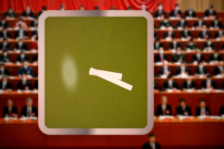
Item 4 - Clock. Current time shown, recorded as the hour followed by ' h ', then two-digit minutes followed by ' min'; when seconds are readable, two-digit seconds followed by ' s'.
3 h 19 min
